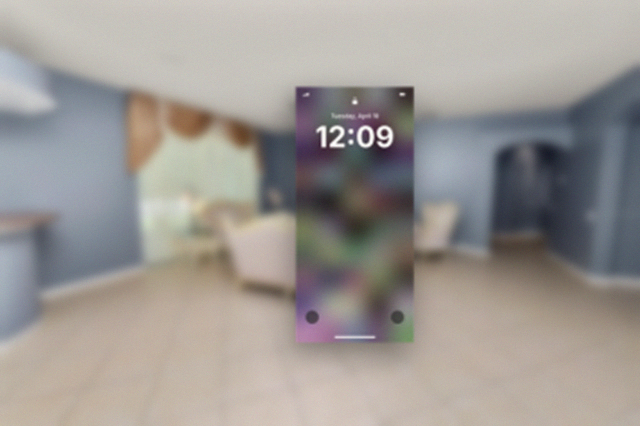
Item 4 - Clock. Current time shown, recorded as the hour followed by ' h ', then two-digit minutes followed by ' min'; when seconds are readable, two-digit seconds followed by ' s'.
12 h 09 min
